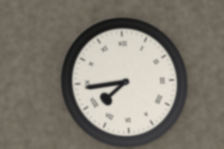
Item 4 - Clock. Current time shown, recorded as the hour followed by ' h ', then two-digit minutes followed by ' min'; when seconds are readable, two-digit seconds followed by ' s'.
7 h 44 min
